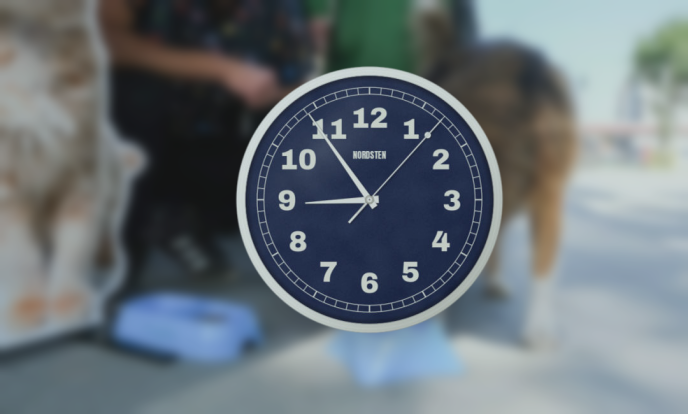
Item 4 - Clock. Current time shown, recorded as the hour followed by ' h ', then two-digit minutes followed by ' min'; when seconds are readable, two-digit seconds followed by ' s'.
8 h 54 min 07 s
